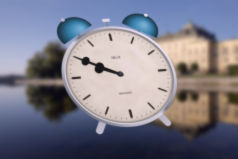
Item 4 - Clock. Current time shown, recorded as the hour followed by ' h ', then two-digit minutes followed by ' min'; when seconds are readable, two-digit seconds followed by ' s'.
9 h 50 min
